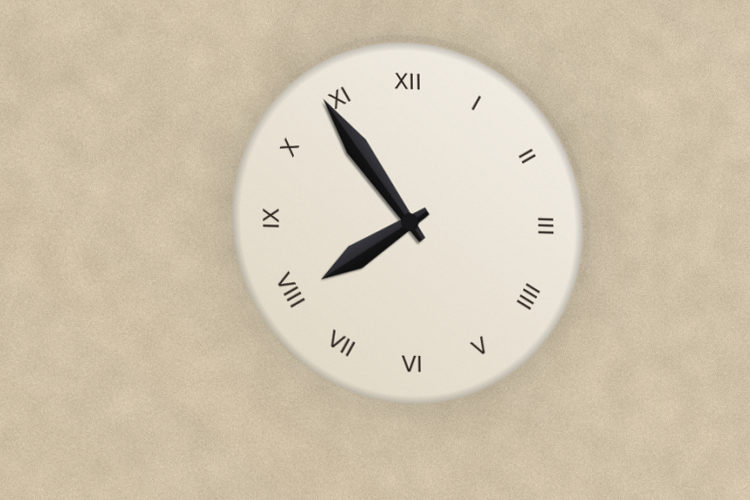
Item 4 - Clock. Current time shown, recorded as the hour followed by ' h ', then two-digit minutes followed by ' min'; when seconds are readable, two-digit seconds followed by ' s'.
7 h 54 min
